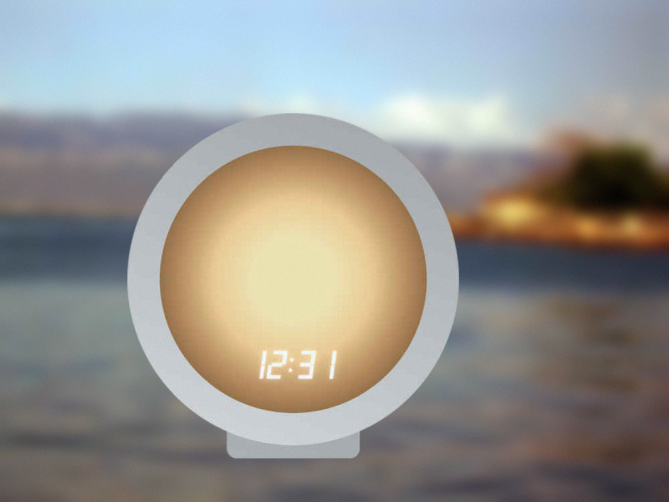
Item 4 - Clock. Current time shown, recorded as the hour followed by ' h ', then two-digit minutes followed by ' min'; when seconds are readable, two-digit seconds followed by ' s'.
12 h 31 min
